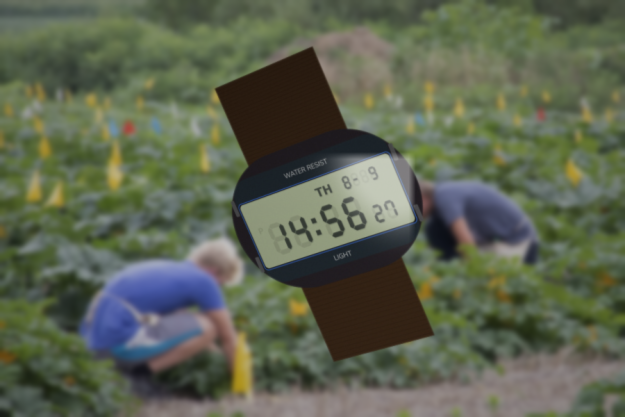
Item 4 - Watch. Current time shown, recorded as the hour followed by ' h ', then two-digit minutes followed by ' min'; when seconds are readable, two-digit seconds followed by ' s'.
14 h 56 min 27 s
